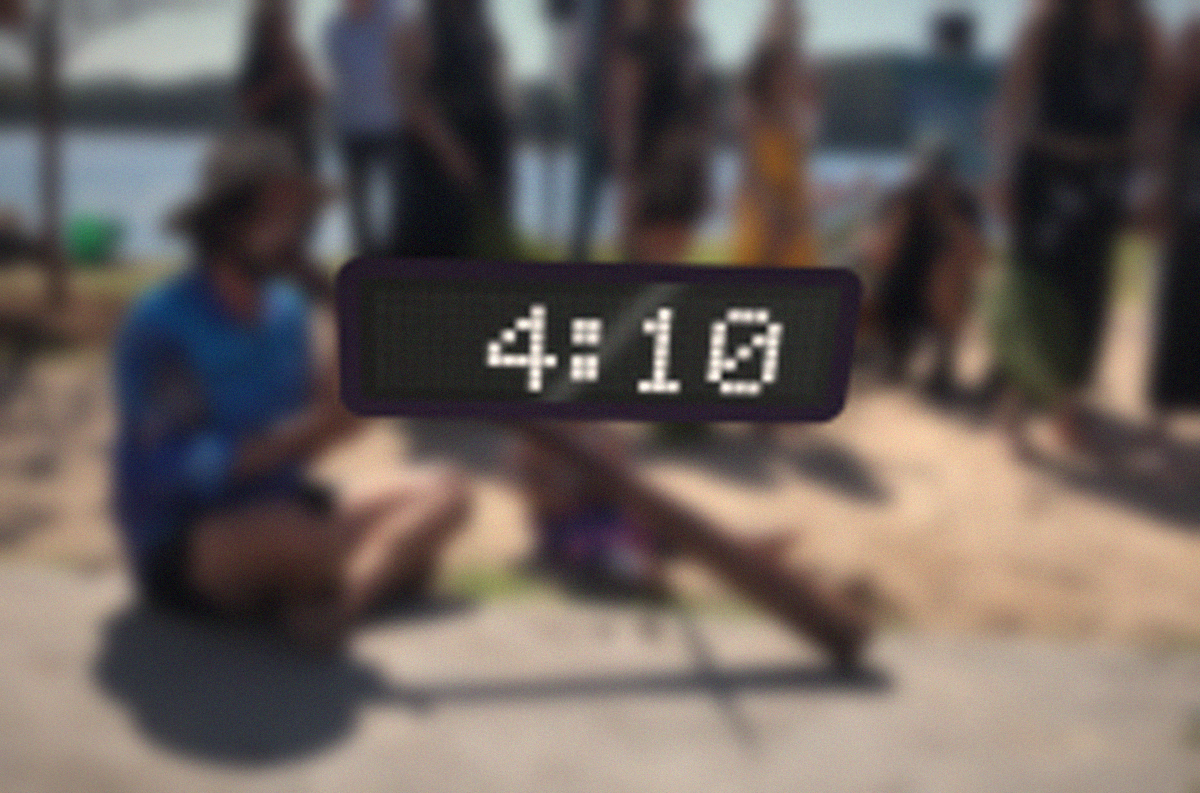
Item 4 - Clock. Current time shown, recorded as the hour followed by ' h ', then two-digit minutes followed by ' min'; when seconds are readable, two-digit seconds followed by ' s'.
4 h 10 min
